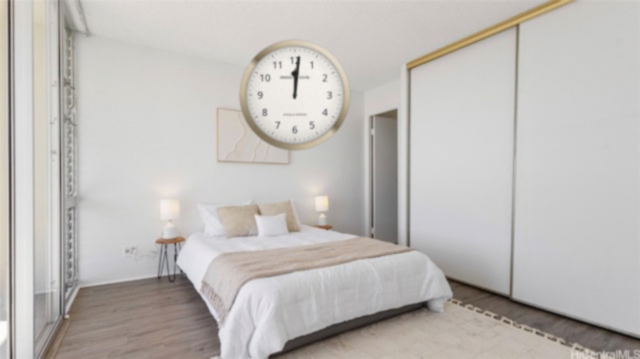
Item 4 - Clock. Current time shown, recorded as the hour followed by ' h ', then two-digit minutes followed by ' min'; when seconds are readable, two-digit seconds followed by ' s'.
12 h 01 min
